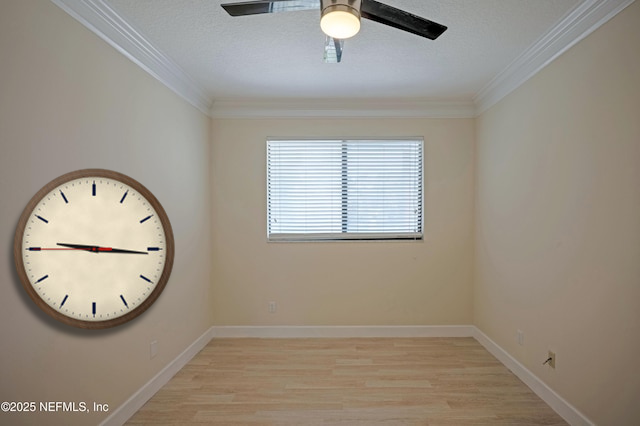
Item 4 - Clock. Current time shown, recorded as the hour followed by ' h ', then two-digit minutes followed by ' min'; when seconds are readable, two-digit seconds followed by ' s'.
9 h 15 min 45 s
